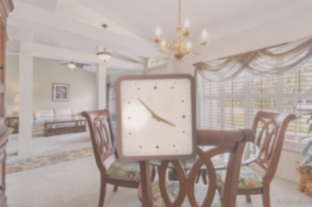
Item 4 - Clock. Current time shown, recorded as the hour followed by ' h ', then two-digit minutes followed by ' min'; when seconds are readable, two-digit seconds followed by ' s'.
3 h 53 min
